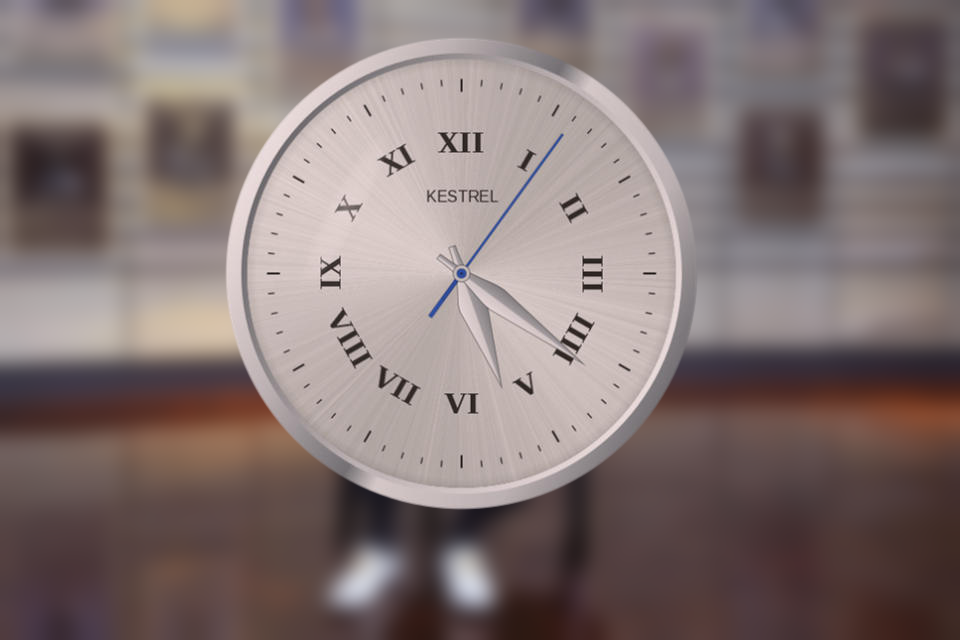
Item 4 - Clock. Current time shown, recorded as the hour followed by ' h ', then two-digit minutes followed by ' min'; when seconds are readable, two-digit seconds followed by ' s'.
5 h 21 min 06 s
